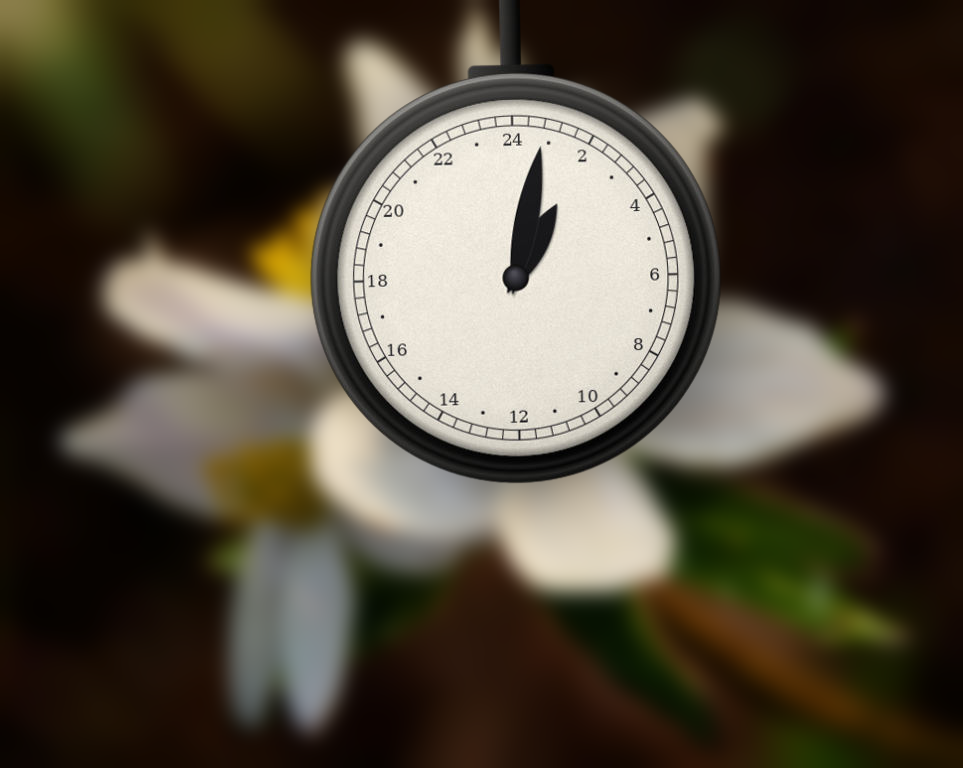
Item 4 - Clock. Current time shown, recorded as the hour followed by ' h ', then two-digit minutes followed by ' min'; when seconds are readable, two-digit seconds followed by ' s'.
2 h 02 min
